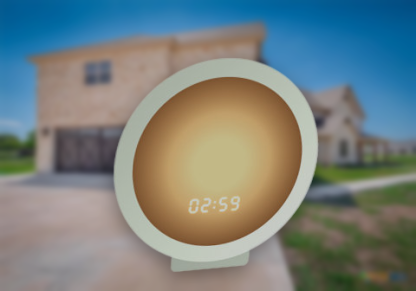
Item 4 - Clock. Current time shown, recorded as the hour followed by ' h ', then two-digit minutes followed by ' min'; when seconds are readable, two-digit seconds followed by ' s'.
2 h 59 min
